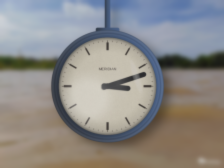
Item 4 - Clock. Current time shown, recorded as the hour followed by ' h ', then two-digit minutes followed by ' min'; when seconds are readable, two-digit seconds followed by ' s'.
3 h 12 min
